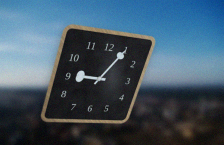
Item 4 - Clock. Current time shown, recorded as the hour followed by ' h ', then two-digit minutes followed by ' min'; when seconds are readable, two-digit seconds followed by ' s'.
9 h 05 min
